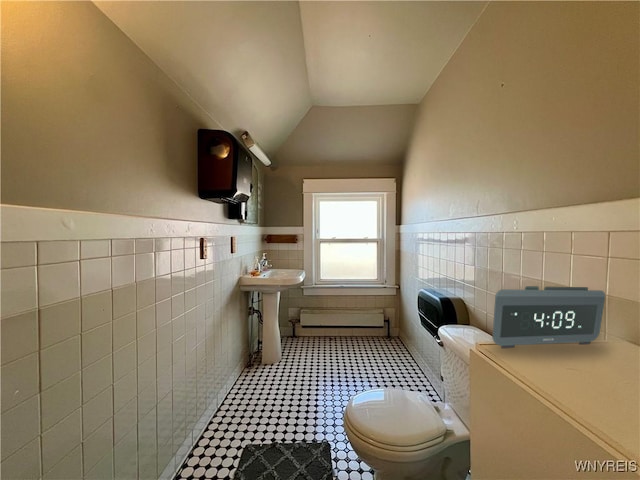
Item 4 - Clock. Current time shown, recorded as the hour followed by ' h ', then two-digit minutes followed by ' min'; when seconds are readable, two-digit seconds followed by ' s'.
4 h 09 min
